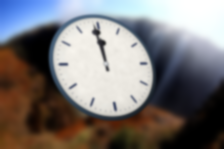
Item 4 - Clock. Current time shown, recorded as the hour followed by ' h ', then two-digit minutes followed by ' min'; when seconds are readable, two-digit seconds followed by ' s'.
11 h 59 min
